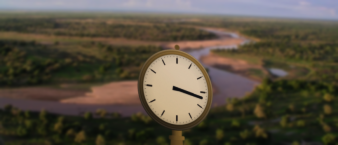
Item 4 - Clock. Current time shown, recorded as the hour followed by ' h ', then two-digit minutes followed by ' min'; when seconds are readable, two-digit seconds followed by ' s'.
3 h 17 min
